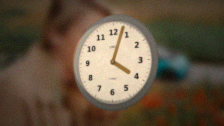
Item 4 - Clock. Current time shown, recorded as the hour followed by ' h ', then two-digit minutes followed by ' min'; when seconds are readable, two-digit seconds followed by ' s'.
4 h 03 min
